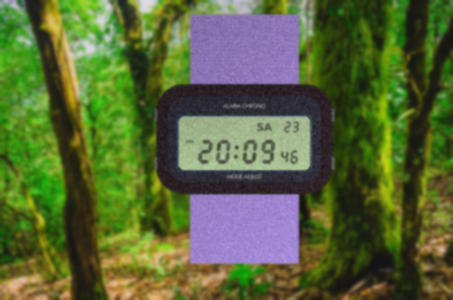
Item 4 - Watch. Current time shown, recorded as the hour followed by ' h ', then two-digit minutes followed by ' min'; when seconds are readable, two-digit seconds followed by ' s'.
20 h 09 min 46 s
